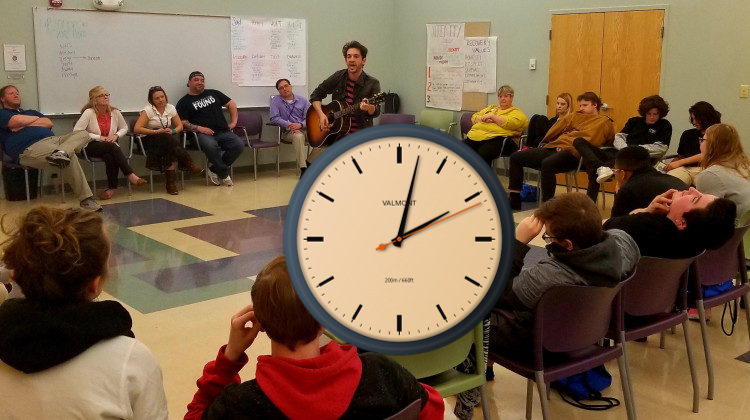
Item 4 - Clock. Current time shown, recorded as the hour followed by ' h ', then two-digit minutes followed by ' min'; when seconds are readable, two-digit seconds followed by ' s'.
2 h 02 min 11 s
